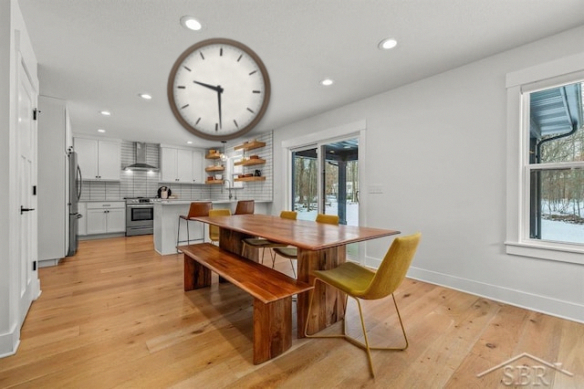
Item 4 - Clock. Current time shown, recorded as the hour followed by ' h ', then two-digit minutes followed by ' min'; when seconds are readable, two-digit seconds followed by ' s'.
9 h 29 min
